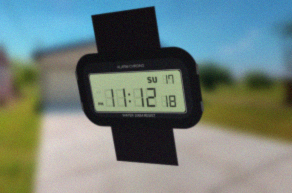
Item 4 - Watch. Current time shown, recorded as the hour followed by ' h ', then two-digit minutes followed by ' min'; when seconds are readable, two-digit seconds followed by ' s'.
11 h 12 min 18 s
